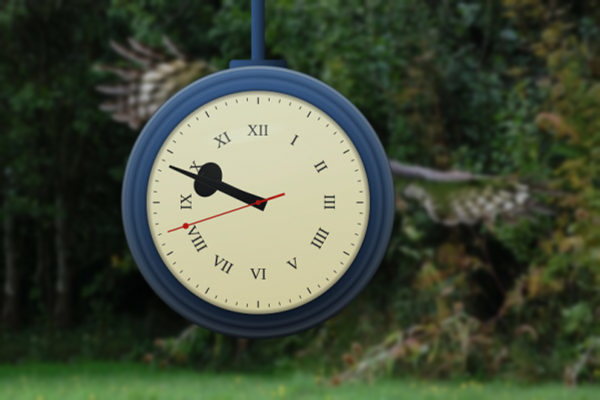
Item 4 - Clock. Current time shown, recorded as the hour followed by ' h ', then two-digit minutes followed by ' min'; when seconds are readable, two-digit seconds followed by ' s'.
9 h 48 min 42 s
